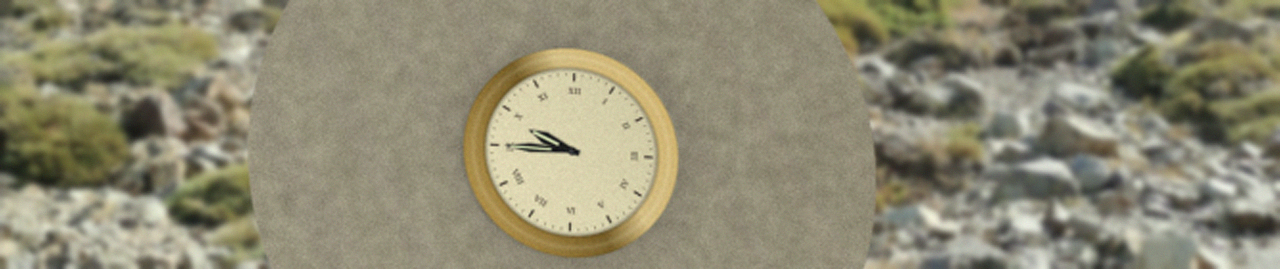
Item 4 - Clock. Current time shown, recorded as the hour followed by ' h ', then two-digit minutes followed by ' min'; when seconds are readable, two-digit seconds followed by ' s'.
9 h 45 min
